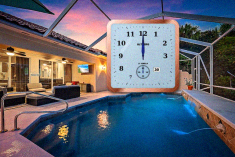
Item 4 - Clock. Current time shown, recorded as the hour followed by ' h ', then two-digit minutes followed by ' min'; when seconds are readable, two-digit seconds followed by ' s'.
12 h 00 min
